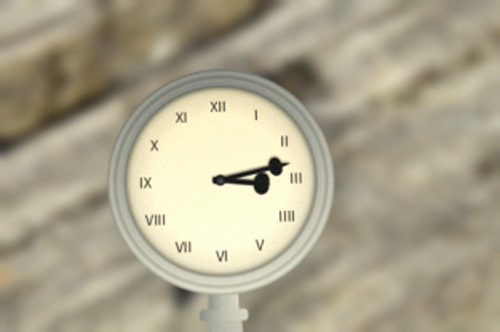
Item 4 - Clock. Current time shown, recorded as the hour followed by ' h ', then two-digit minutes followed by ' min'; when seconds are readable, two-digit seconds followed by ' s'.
3 h 13 min
